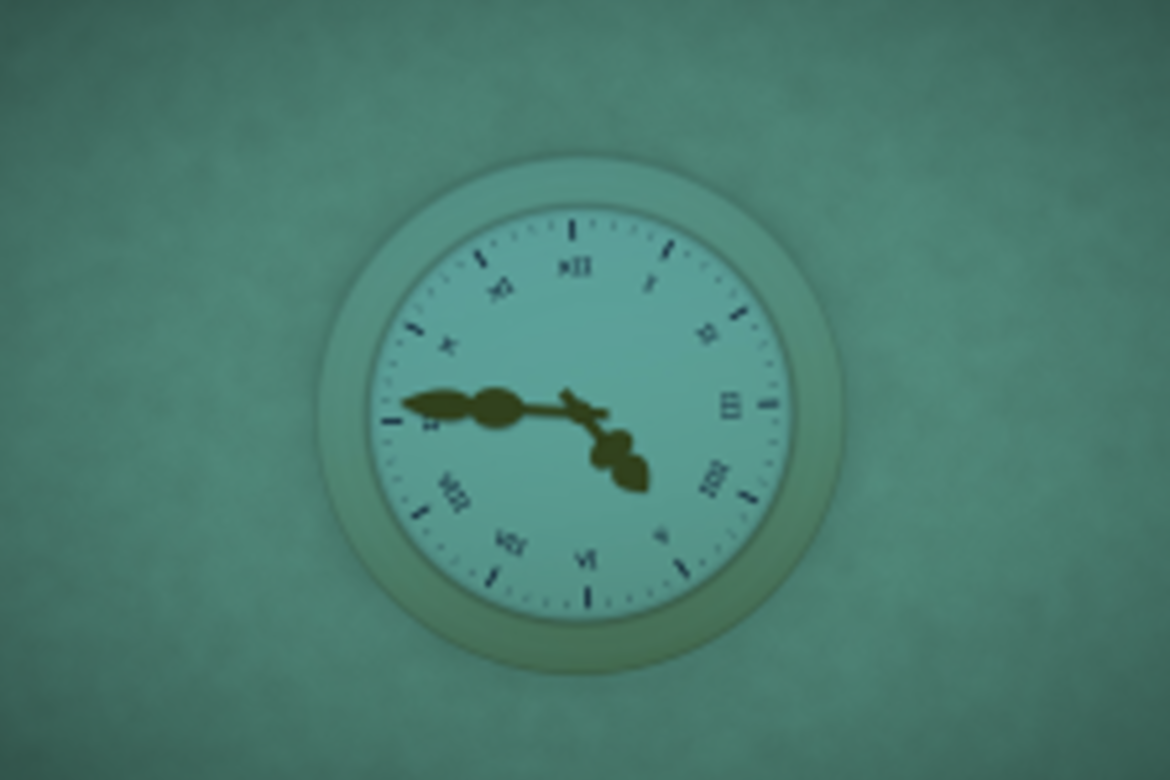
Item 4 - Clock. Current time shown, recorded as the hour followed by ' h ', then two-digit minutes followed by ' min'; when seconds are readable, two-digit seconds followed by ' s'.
4 h 46 min
